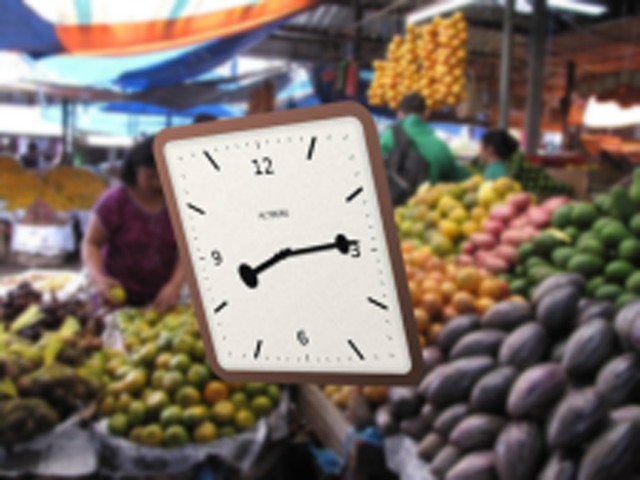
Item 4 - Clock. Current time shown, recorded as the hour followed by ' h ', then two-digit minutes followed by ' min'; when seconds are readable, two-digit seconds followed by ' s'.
8 h 14 min
